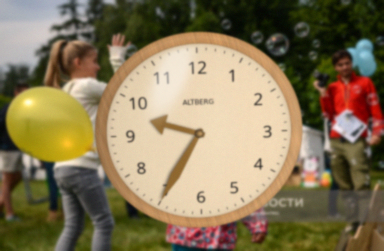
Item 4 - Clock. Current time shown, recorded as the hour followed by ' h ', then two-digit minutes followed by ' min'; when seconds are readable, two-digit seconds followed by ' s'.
9 h 35 min
